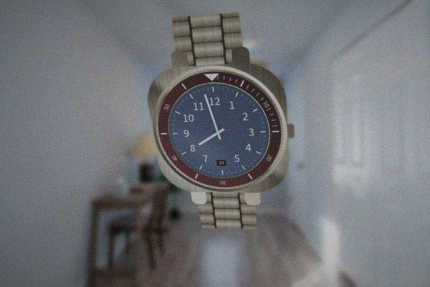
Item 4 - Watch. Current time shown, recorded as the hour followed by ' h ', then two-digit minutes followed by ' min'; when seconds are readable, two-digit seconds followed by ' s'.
7 h 58 min
